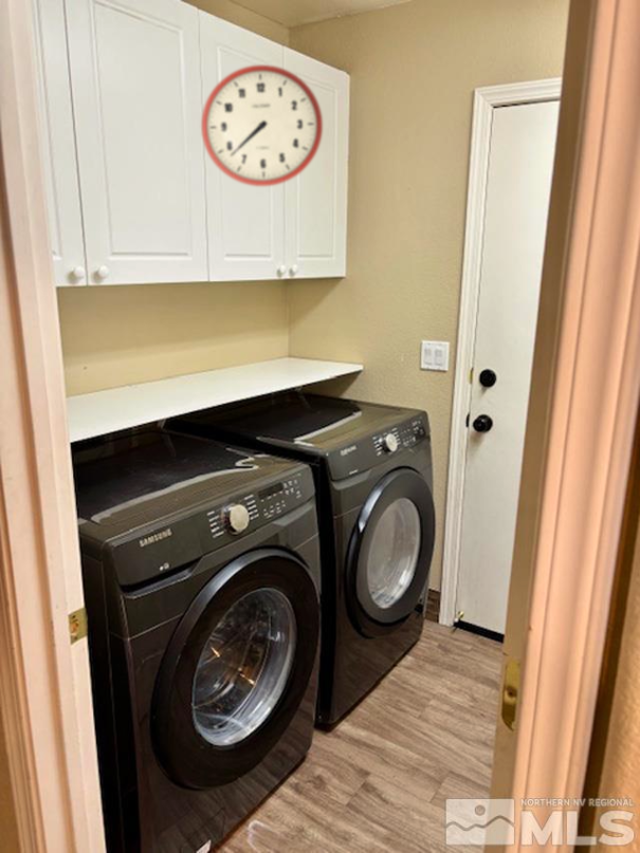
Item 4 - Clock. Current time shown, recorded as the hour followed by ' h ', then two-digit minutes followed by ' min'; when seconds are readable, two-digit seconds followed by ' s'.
7 h 38 min
